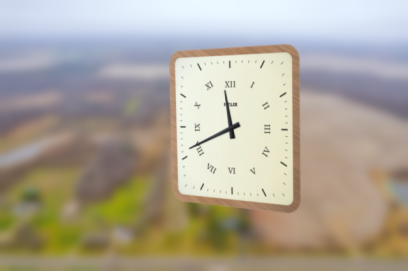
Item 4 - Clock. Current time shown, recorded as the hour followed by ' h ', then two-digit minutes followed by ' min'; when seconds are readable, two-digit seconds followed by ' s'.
11 h 41 min
